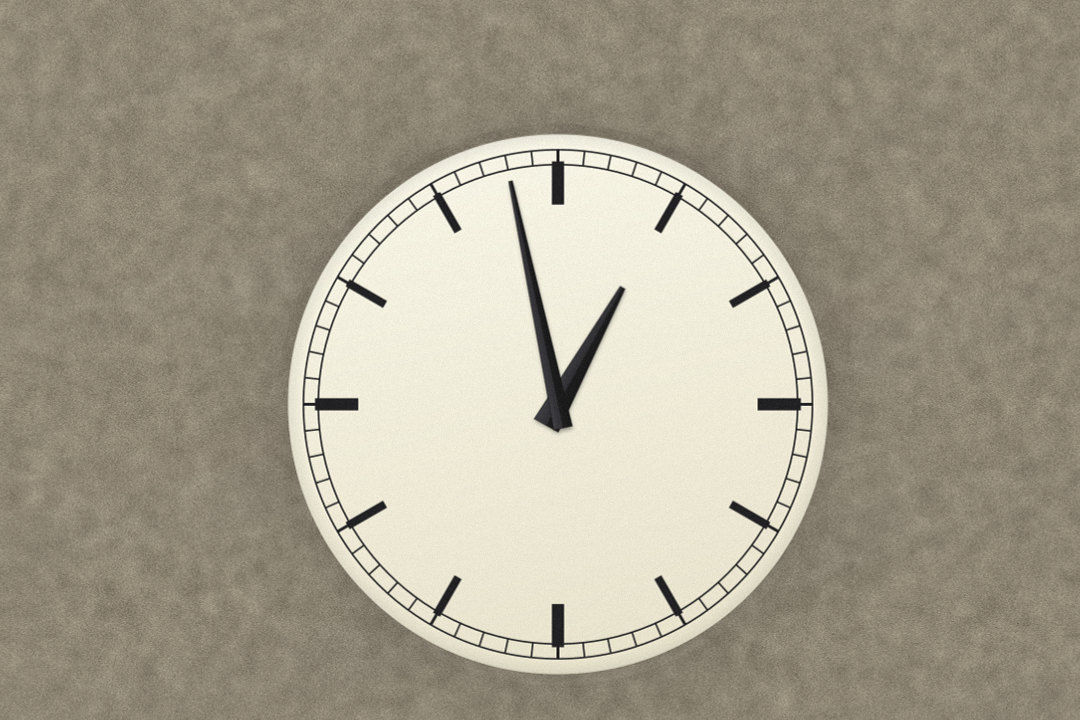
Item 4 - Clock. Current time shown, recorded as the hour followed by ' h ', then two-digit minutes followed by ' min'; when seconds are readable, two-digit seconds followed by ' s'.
12 h 58 min
